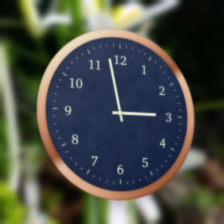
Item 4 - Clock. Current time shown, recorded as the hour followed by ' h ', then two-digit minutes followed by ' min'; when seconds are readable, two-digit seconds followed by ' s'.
2 h 58 min
